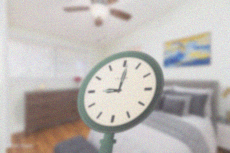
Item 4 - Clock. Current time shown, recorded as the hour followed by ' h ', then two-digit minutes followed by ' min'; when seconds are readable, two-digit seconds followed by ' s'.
9 h 01 min
